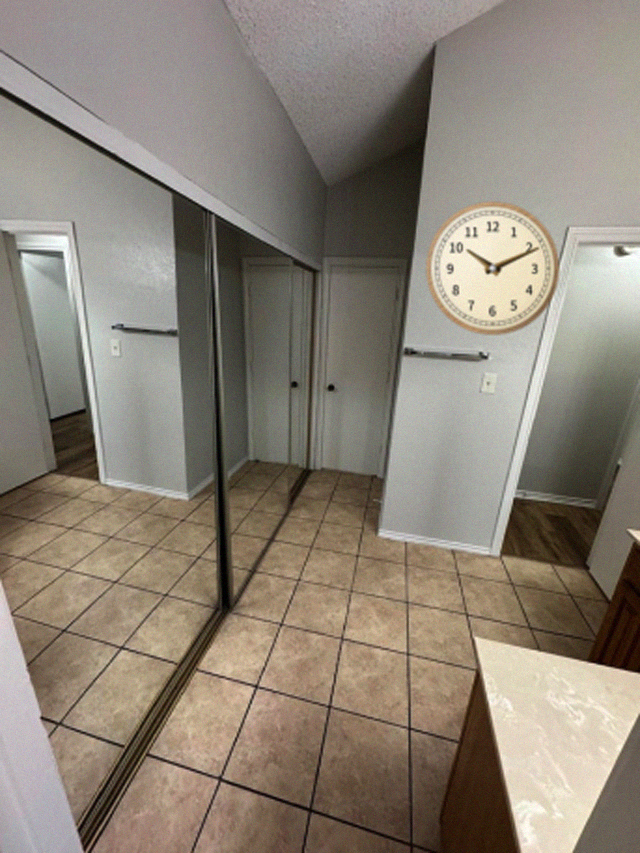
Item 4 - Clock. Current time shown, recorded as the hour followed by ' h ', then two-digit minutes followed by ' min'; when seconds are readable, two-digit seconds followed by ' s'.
10 h 11 min
